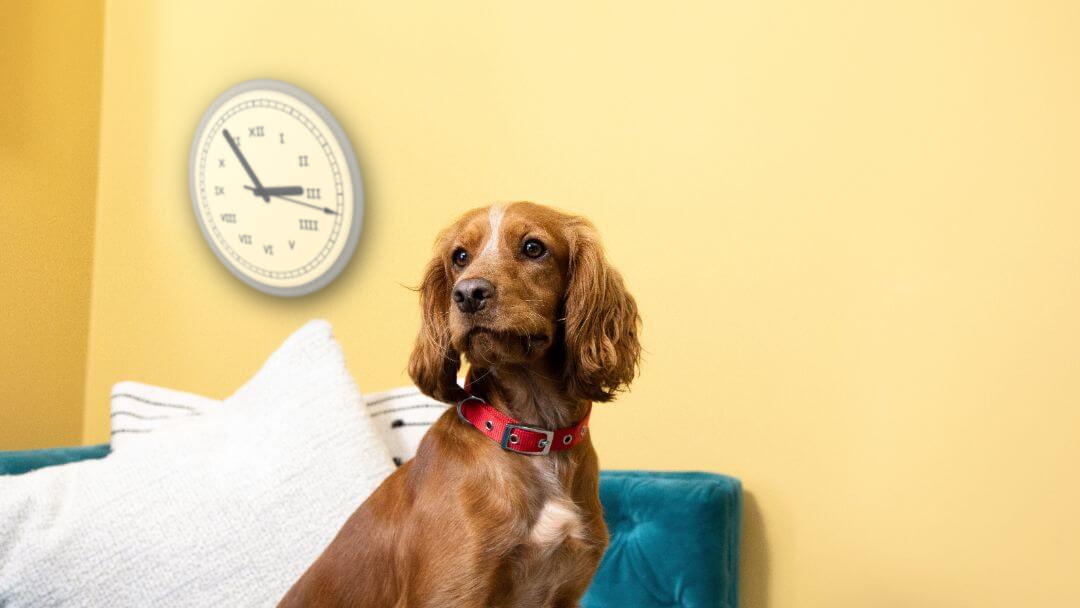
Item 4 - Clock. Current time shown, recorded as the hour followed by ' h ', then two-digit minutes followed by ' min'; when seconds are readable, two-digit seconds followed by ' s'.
2 h 54 min 17 s
